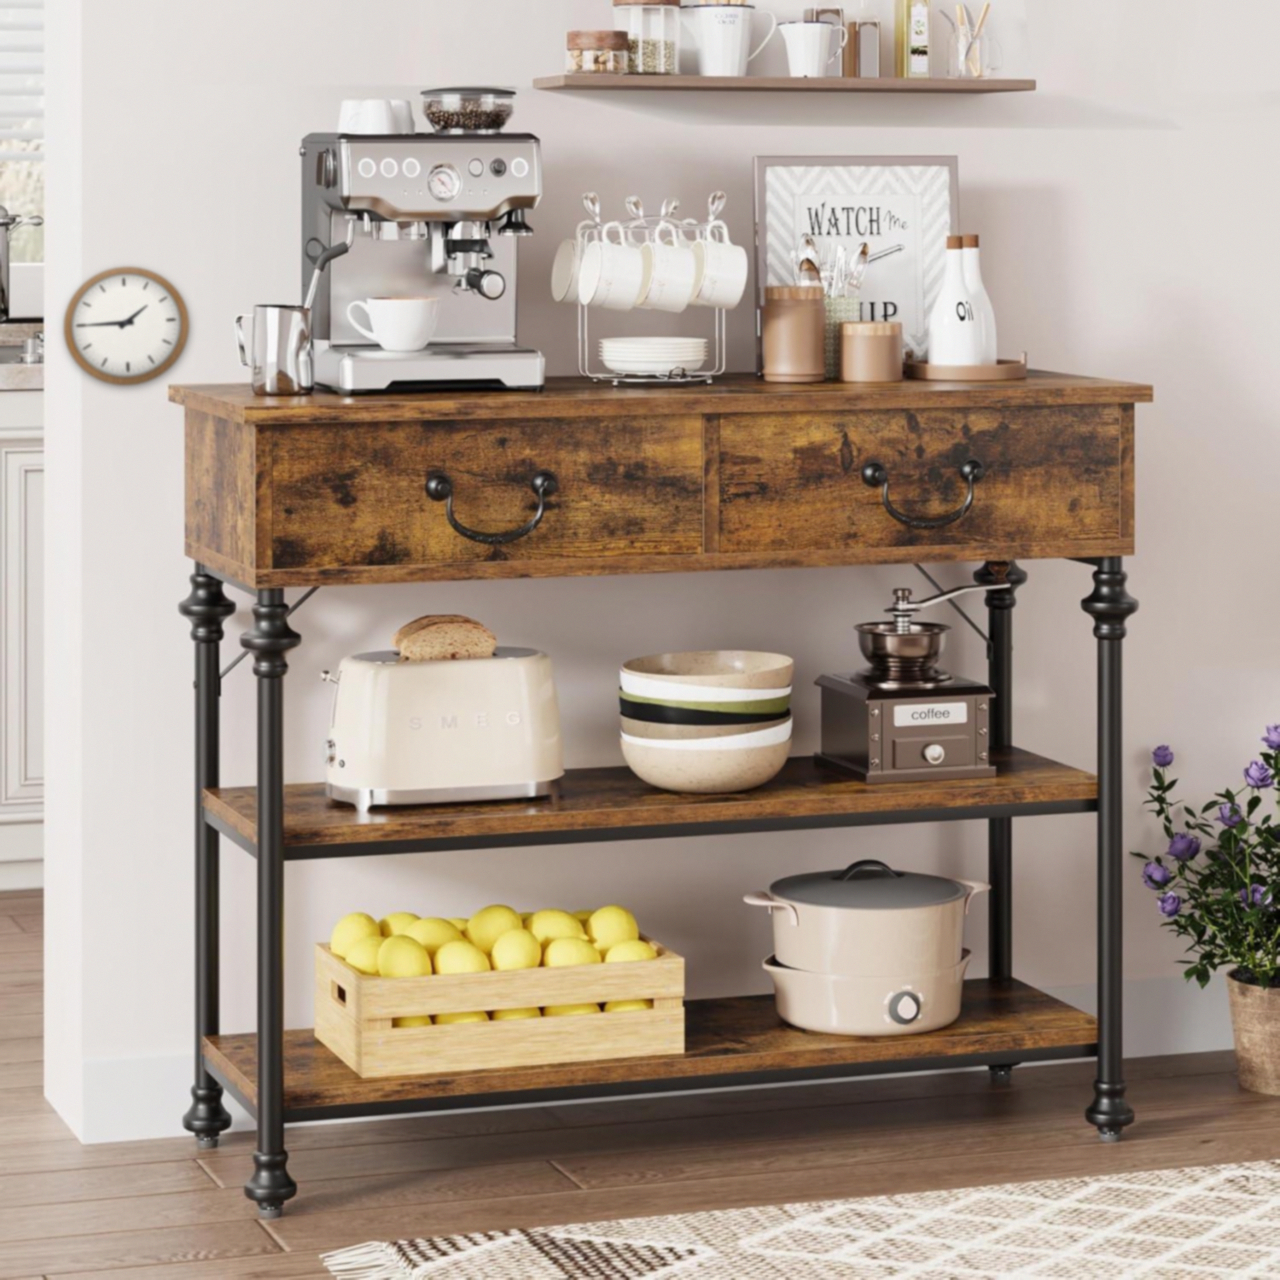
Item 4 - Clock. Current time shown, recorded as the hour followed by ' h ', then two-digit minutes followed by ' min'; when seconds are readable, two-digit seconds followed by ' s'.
1 h 45 min
